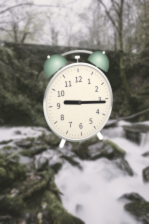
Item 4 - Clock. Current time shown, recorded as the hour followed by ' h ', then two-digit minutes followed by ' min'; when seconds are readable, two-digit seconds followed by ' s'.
9 h 16 min
